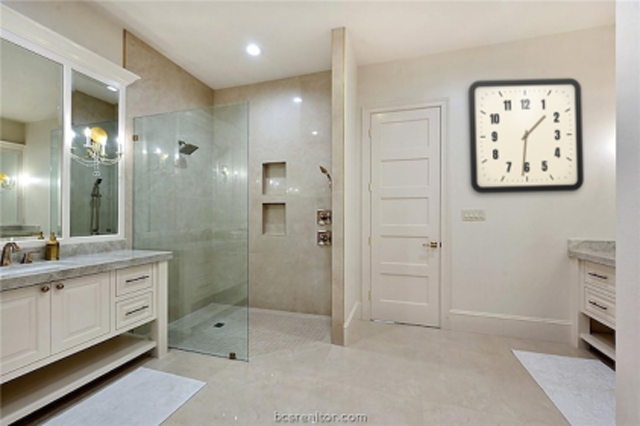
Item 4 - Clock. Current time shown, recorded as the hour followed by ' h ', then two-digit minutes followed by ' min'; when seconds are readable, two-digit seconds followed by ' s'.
1 h 31 min
